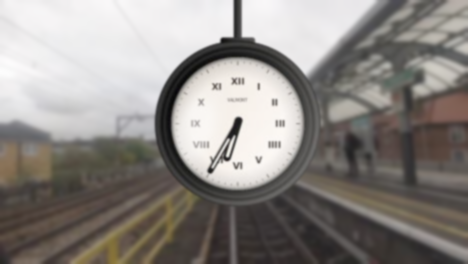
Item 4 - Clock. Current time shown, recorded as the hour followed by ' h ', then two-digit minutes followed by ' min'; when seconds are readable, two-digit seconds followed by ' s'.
6 h 35 min
